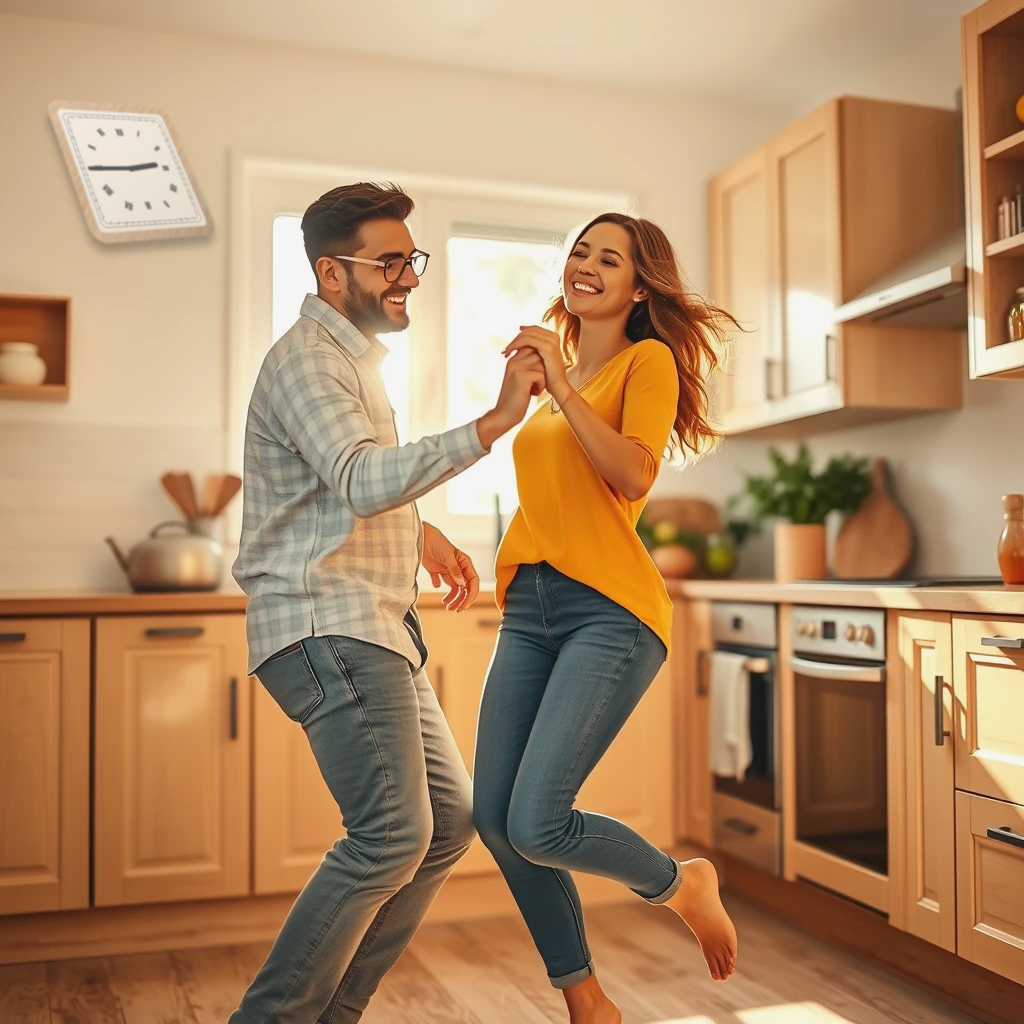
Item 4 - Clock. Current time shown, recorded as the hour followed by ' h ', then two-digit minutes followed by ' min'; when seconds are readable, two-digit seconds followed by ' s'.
2 h 45 min
